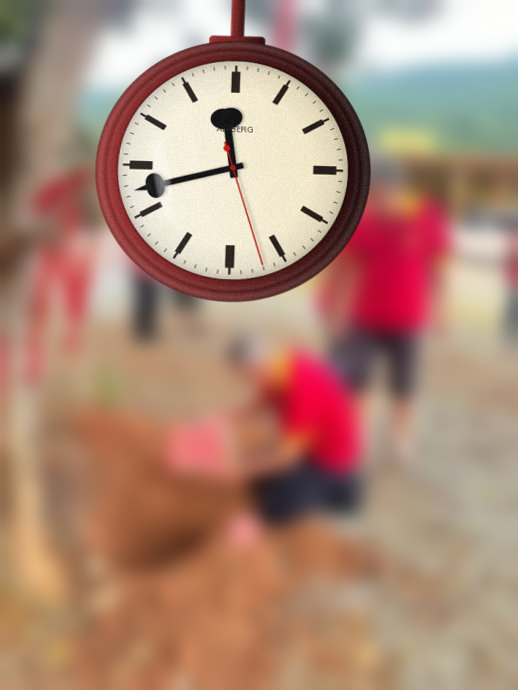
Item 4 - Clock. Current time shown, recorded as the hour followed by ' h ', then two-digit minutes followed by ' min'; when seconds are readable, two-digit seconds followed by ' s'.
11 h 42 min 27 s
